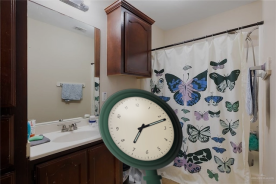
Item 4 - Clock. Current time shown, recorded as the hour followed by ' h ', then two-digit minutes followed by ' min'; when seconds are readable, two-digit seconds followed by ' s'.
7 h 12 min
